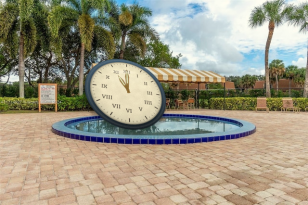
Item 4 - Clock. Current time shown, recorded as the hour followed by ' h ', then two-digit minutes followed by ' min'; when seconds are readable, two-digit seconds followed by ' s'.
11 h 00 min
